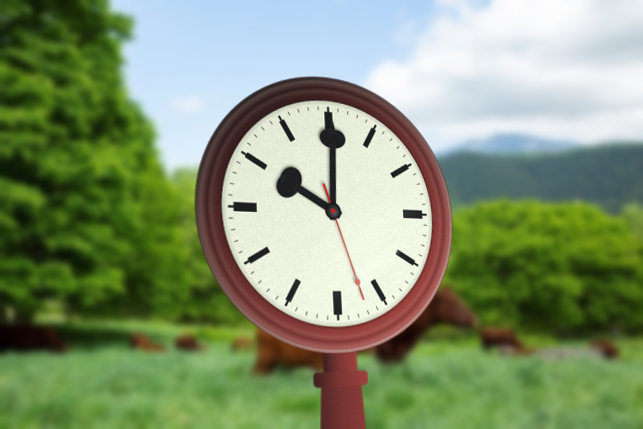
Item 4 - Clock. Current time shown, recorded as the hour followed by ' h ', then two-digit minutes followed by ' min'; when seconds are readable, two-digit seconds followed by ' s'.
10 h 00 min 27 s
